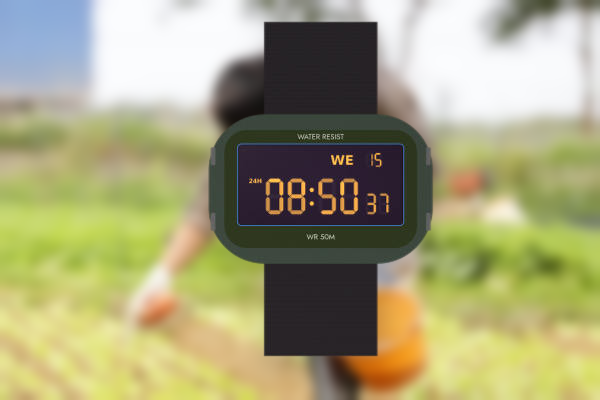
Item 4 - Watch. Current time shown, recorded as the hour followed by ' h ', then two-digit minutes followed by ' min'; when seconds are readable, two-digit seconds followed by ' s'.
8 h 50 min 37 s
